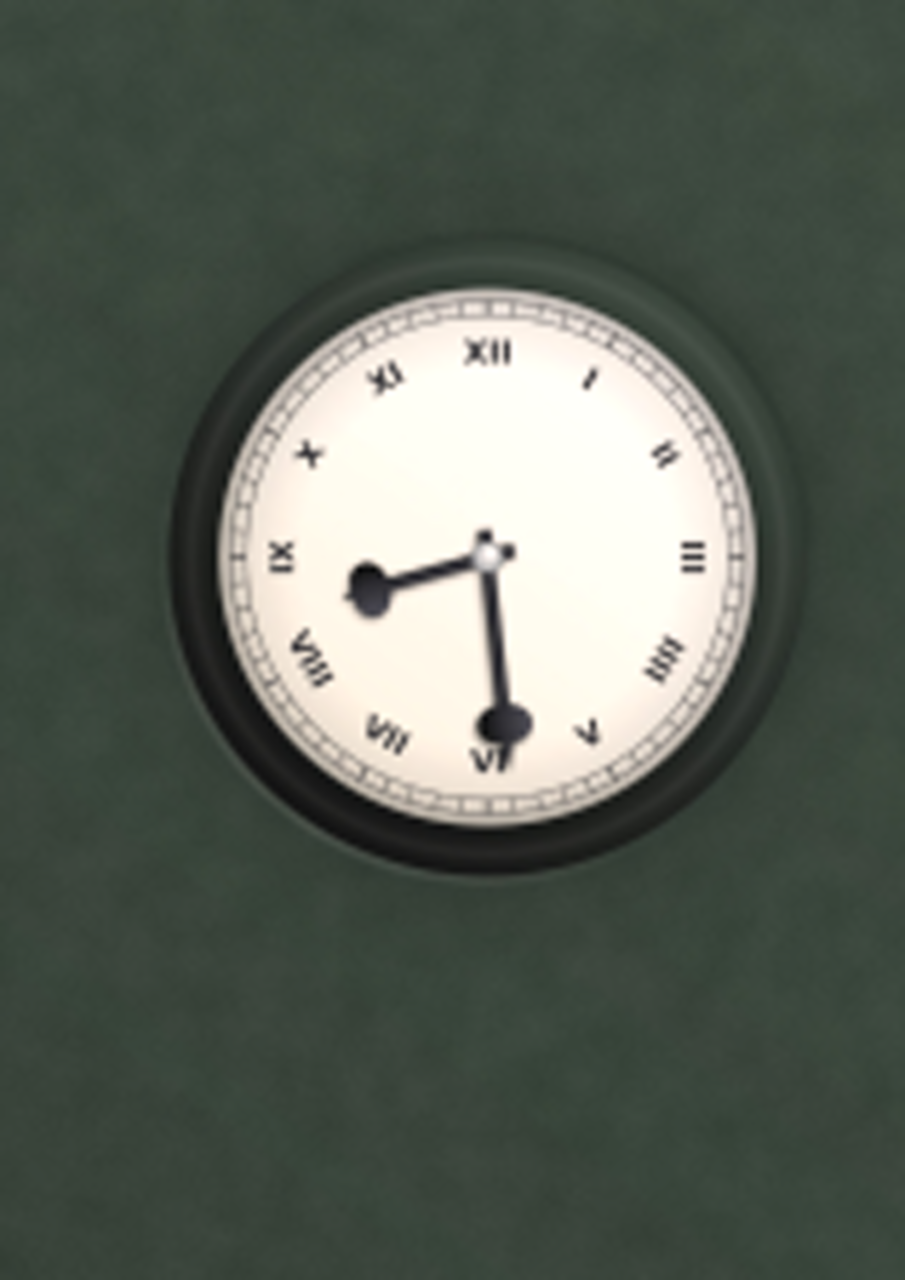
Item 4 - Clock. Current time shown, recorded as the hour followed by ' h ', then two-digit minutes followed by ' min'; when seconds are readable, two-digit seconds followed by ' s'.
8 h 29 min
